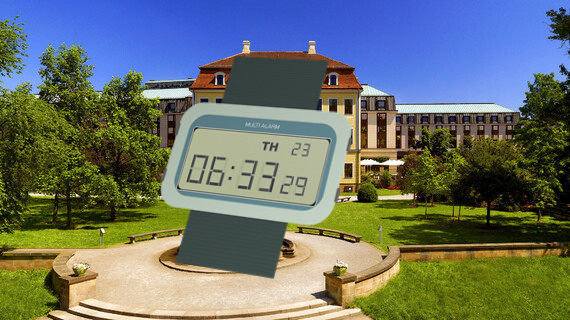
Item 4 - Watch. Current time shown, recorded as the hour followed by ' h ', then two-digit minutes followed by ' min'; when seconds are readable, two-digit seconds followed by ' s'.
6 h 33 min 29 s
